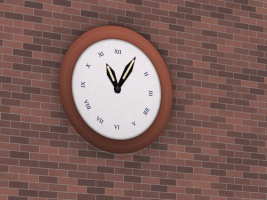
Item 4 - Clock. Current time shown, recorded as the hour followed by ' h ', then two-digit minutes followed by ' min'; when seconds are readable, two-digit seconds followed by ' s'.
11 h 05 min
